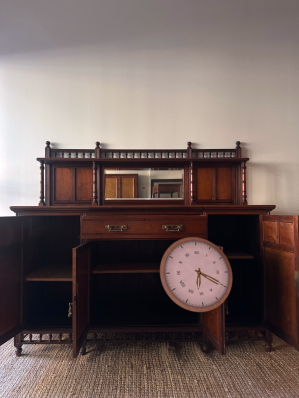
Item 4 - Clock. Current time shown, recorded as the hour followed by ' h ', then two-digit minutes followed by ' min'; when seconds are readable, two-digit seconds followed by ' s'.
6 h 20 min
